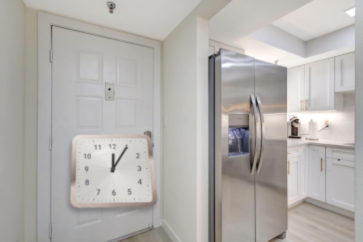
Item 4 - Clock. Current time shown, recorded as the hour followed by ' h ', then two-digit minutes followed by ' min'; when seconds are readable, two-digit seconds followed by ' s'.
12 h 05 min
